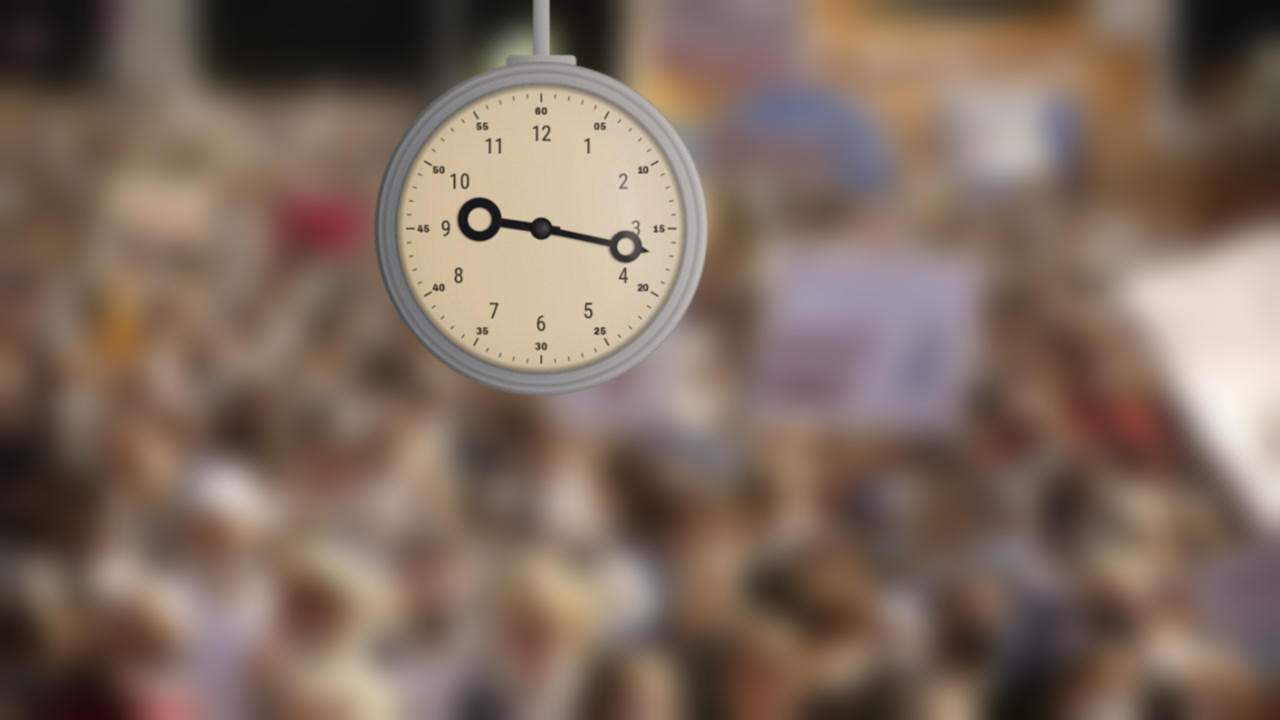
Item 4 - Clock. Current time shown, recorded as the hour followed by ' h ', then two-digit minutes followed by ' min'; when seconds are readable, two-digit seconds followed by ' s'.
9 h 17 min
